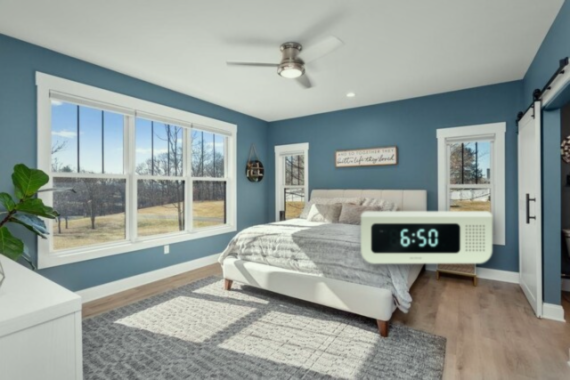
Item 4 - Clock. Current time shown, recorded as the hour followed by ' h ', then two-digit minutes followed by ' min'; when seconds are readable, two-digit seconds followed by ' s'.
6 h 50 min
